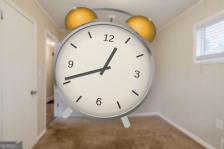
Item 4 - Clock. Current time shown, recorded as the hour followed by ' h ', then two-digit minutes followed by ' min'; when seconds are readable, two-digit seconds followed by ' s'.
12 h 41 min
